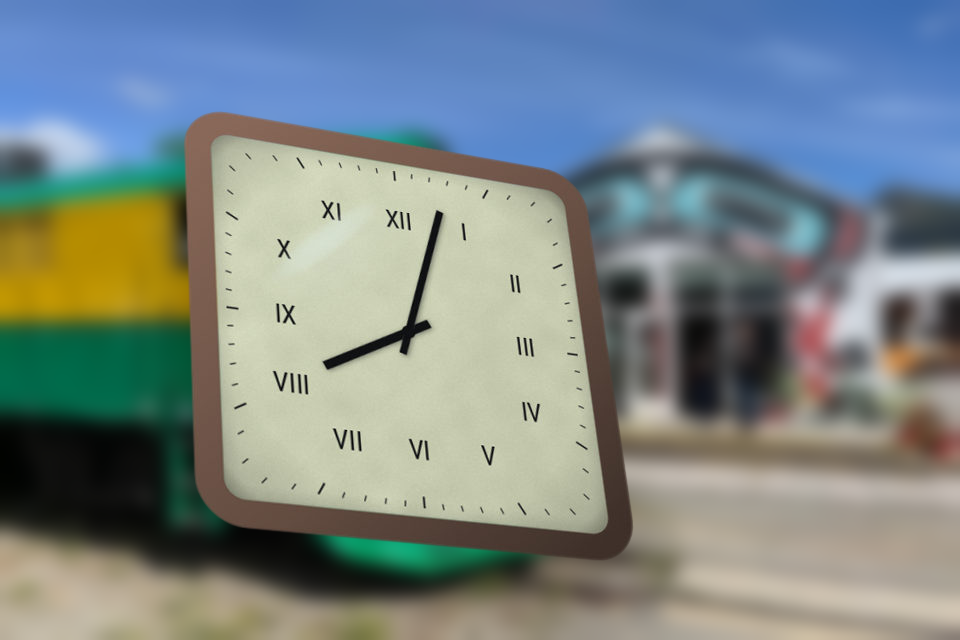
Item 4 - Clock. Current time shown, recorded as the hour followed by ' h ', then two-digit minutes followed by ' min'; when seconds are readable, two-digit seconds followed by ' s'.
8 h 03 min
